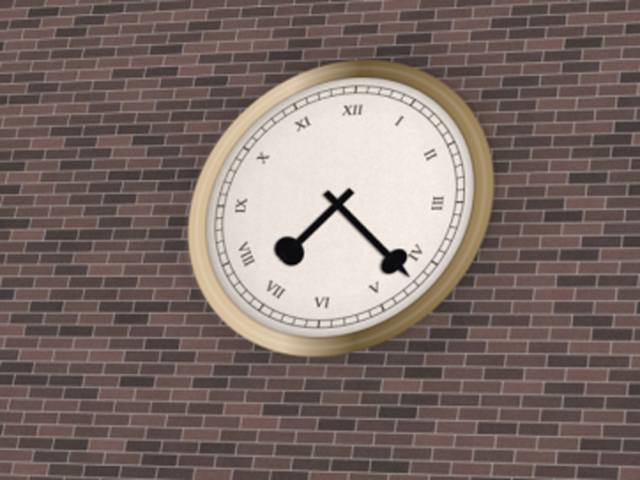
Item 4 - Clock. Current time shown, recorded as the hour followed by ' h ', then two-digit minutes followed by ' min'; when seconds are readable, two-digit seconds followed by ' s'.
7 h 22 min
